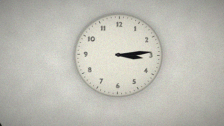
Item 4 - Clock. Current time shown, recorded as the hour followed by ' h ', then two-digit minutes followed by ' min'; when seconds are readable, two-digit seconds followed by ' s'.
3 h 14 min
